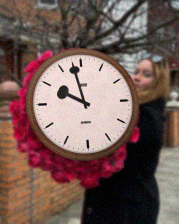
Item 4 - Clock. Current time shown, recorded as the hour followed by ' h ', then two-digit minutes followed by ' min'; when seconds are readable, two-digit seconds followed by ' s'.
9 h 58 min
